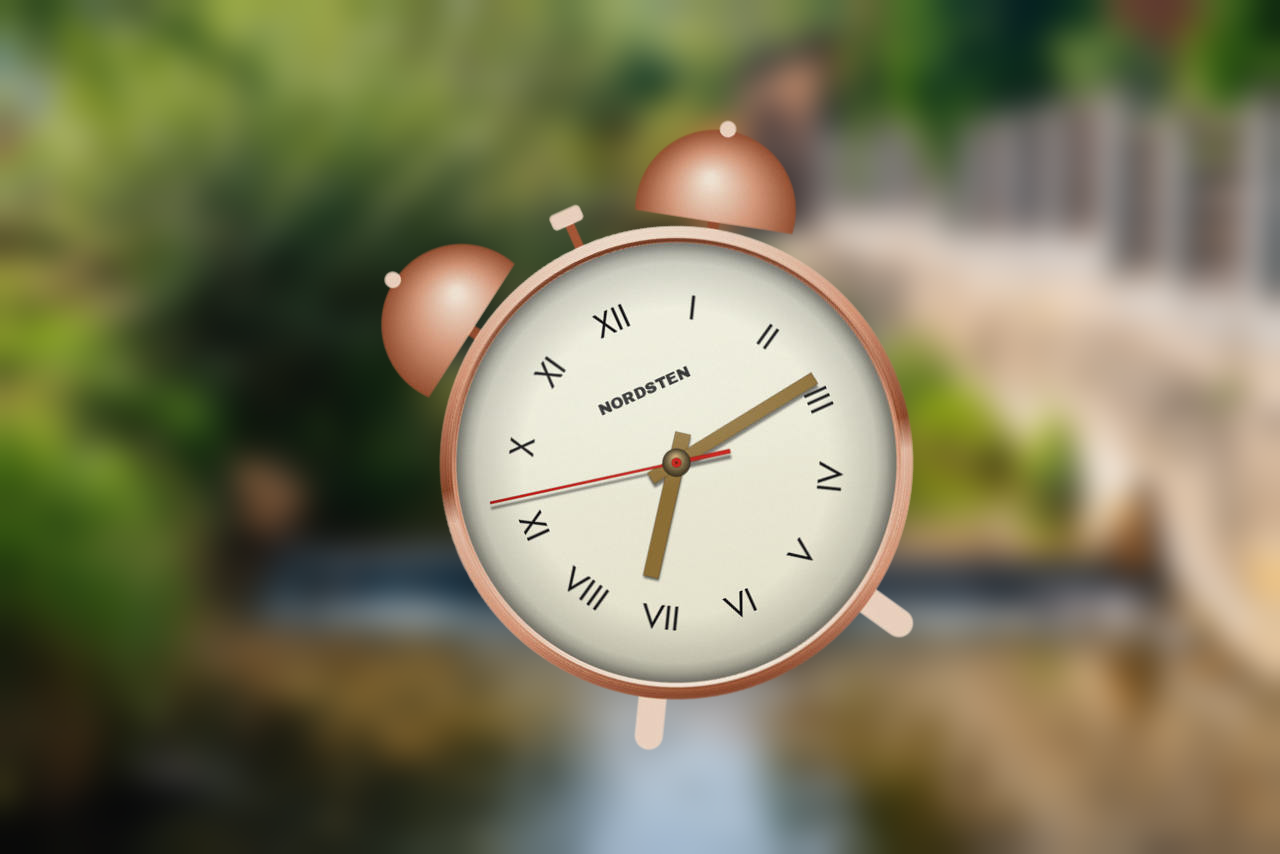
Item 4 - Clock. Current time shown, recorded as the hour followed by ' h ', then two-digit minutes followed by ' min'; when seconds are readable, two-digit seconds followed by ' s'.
7 h 13 min 47 s
